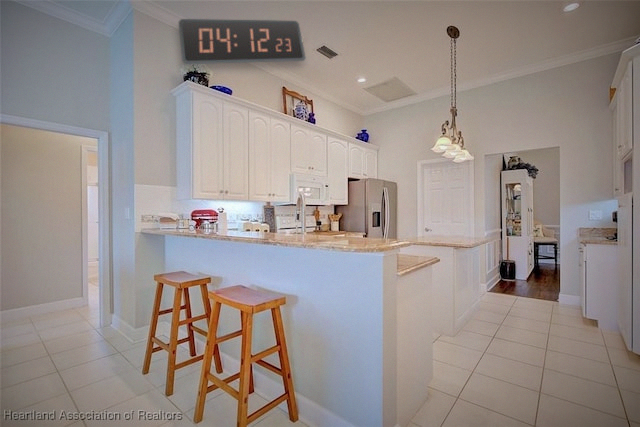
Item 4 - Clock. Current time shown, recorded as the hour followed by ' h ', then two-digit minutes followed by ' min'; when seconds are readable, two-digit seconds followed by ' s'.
4 h 12 min 23 s
